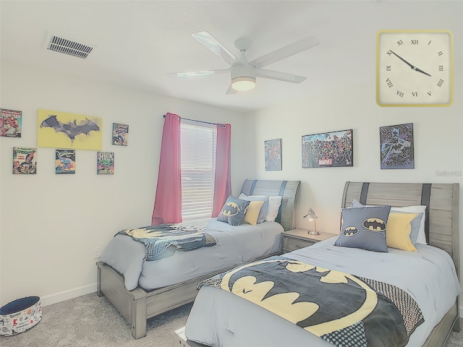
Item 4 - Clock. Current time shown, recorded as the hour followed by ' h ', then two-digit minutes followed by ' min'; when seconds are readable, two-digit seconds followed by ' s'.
3 h 51 min
